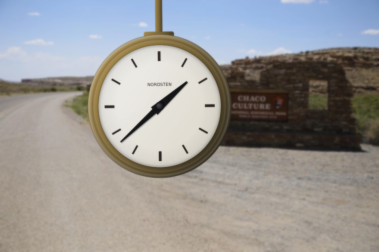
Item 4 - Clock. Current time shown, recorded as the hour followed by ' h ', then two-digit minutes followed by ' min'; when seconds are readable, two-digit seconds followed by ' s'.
1 h 38 min
